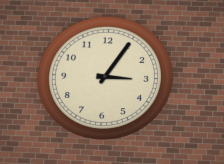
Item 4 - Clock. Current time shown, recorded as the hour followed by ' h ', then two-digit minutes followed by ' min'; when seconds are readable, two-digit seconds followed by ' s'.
3 h 05 min
